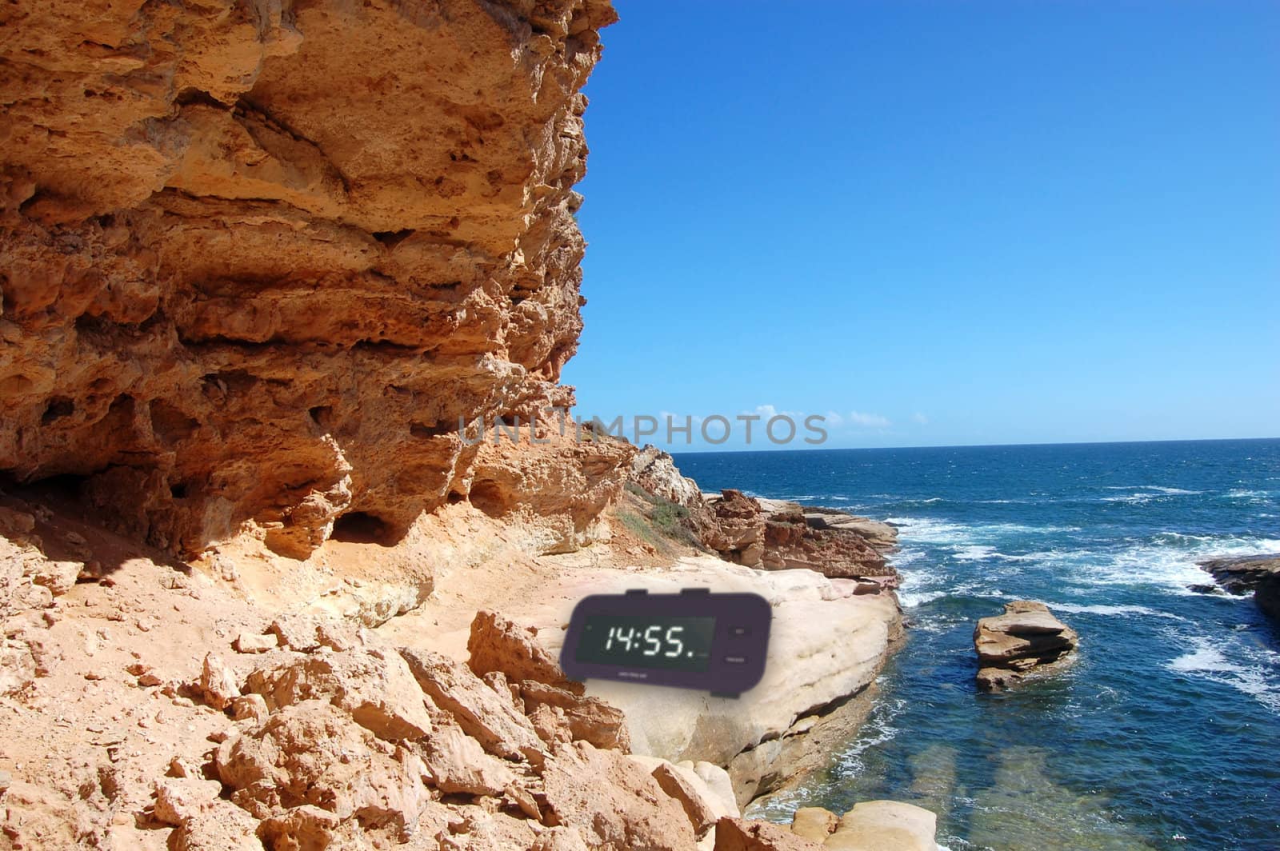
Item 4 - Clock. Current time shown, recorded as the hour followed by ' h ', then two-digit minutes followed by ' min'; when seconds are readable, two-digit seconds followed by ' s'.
14 h 55 min
